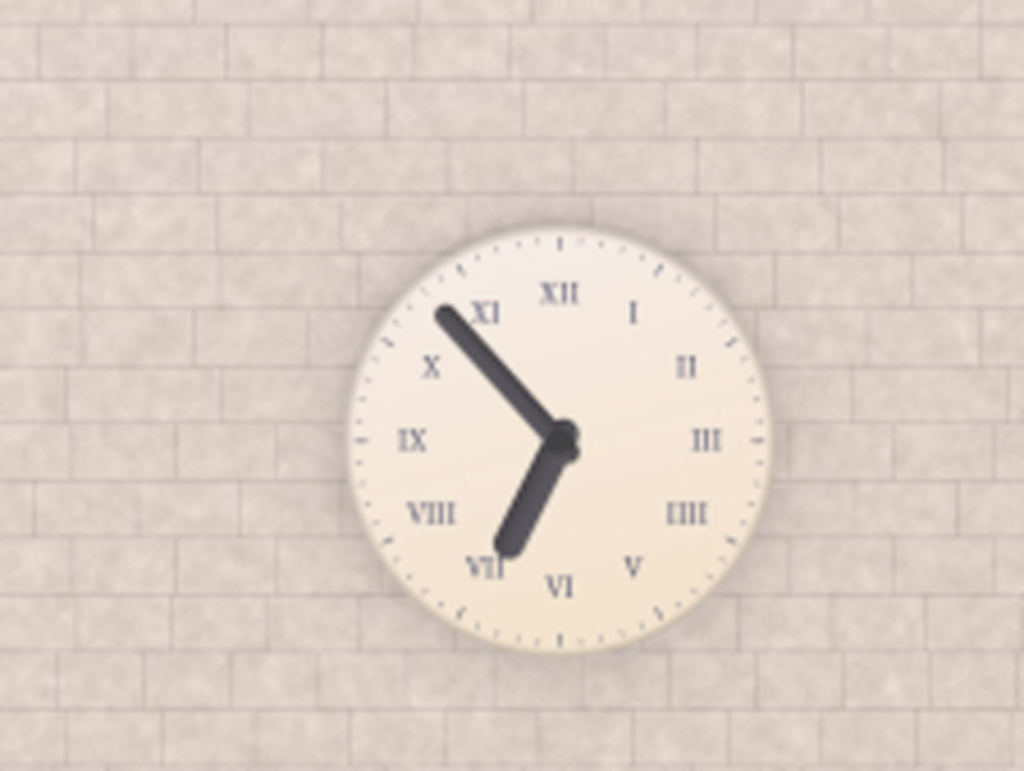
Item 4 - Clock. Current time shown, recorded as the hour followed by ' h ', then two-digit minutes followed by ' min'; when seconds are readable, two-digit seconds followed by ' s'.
6 h 53 min
